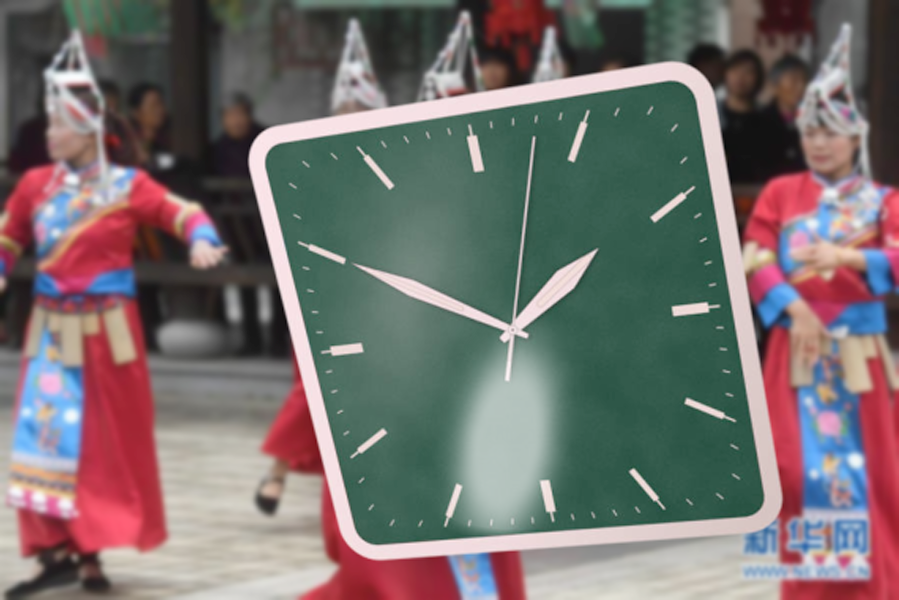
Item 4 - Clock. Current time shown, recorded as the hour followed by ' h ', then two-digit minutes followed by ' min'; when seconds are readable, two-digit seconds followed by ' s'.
1 h 50 min 03 s
